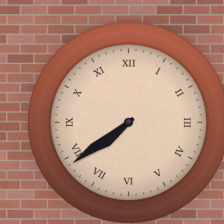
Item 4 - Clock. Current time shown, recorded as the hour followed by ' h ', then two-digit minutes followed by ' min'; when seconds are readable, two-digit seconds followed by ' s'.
7 h 39 min
